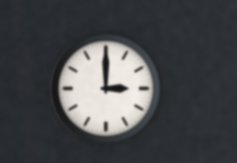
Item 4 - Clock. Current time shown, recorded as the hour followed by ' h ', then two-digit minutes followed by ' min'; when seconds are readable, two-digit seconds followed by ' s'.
3 h 00 min
